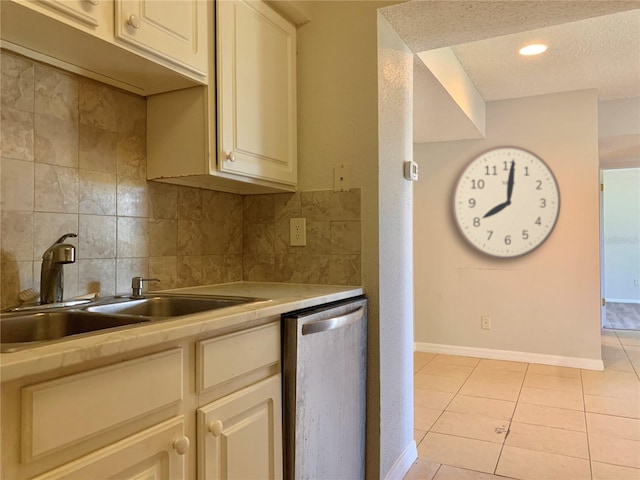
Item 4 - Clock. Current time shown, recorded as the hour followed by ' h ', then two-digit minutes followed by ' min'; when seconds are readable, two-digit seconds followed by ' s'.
8 h 01 min
